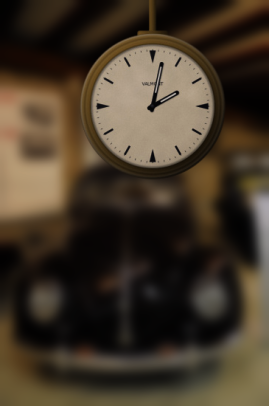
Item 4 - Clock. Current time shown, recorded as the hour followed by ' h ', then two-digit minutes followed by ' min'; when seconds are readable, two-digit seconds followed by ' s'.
2 h 02 min
